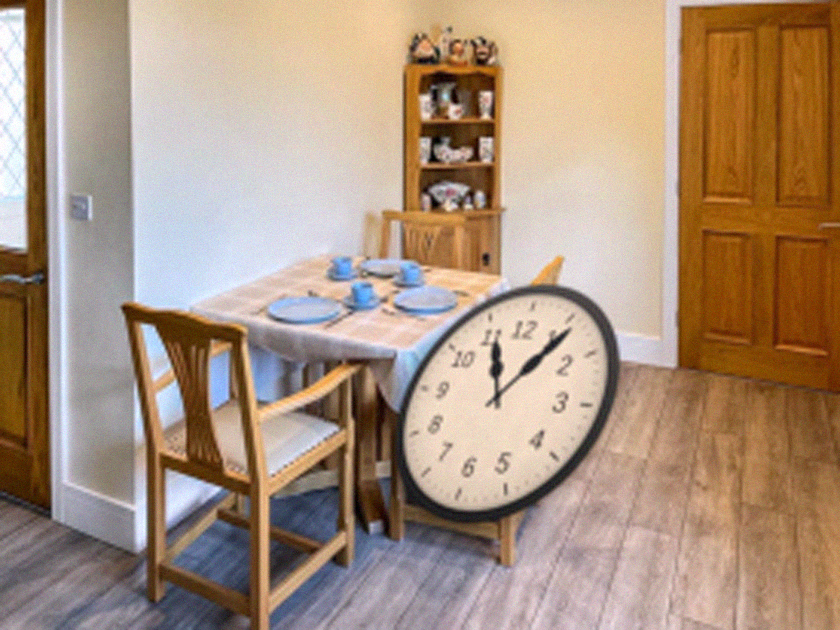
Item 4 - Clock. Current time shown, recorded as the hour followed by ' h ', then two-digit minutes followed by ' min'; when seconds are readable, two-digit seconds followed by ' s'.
11 h 06 min
